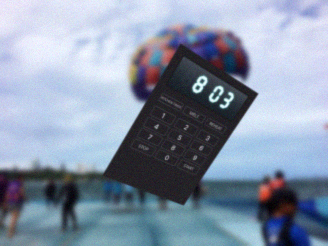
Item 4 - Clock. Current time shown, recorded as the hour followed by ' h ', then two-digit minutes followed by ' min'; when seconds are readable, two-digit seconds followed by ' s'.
8 h 03 min
